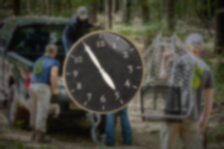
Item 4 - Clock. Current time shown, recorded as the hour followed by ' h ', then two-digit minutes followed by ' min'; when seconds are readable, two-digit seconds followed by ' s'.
4 h 55 min
